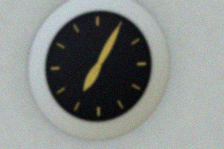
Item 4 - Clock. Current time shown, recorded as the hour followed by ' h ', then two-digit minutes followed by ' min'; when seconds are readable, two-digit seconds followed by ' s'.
7 h 05 min
